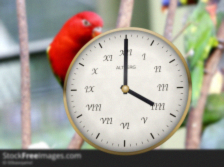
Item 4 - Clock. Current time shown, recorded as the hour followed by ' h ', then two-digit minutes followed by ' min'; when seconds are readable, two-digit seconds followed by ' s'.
4 h 00 min
